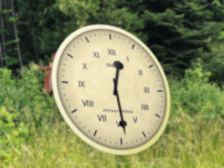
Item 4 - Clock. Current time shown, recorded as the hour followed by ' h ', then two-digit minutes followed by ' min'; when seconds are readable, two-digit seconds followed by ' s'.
12 h 29 min
